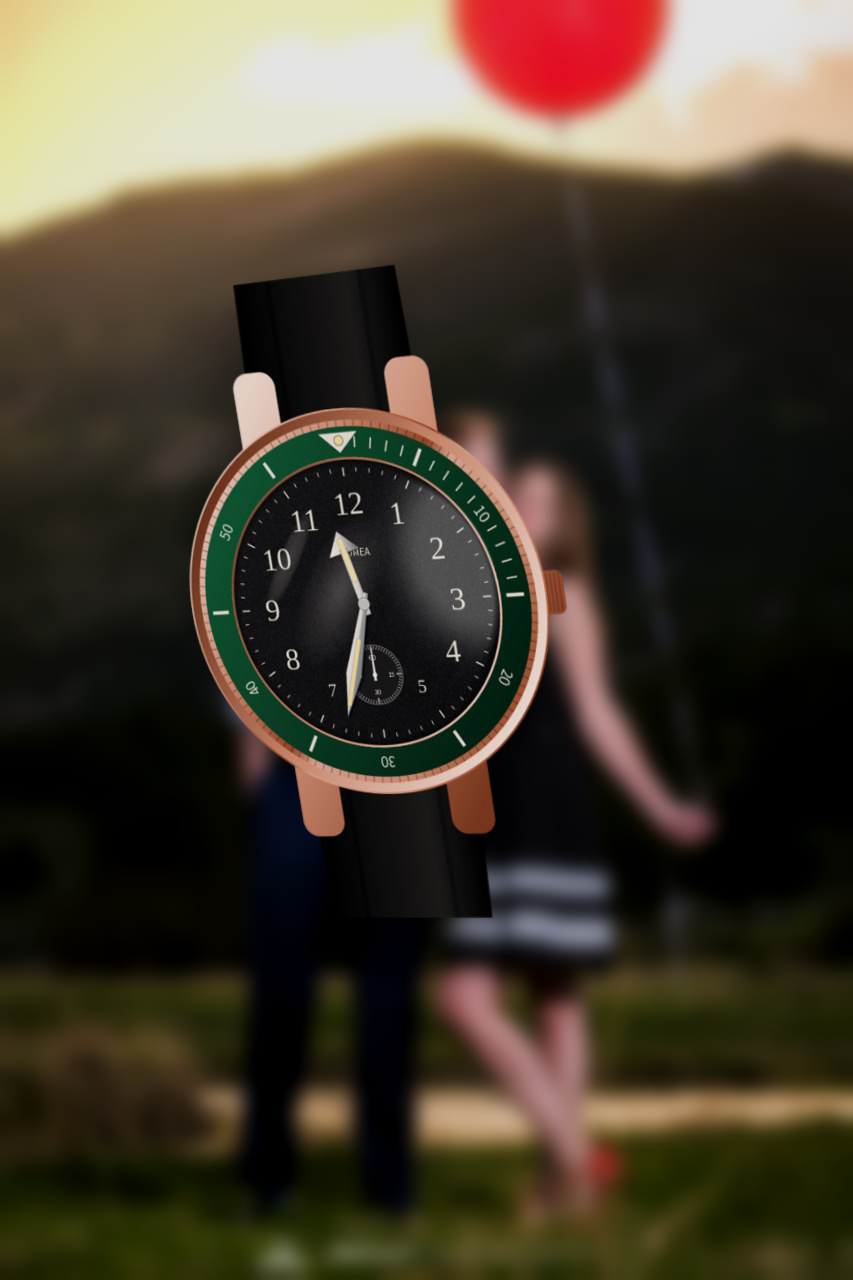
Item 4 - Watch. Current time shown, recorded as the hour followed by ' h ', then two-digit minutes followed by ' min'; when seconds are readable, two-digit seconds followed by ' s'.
11 h 33 min
